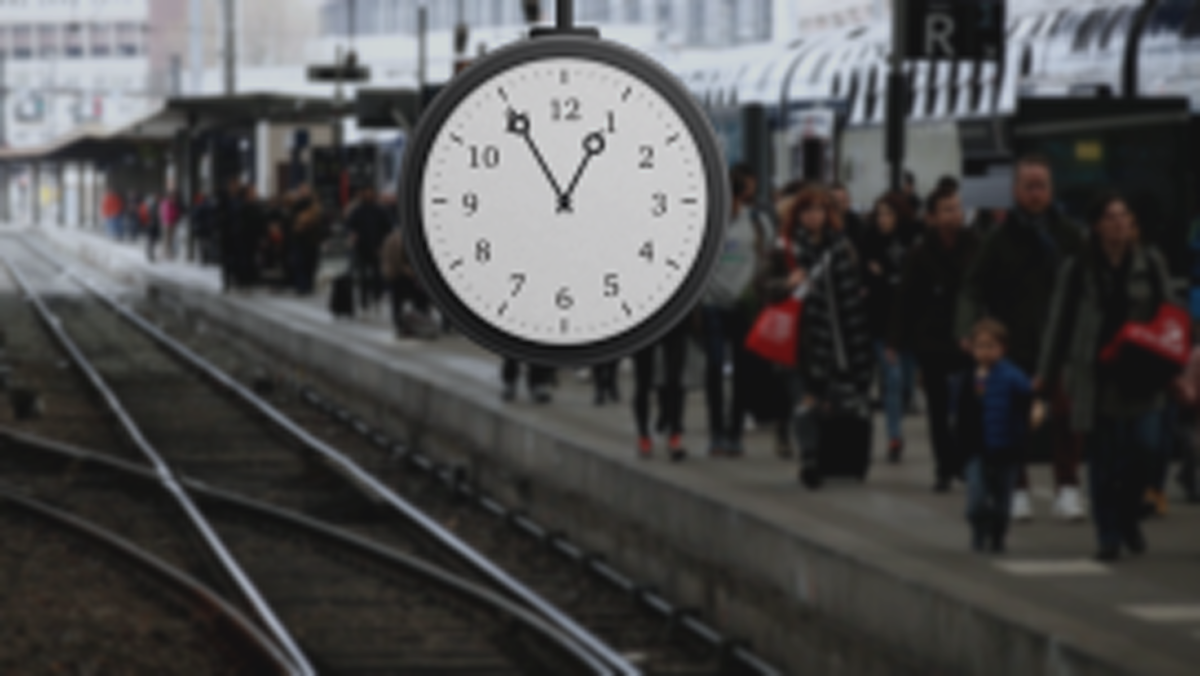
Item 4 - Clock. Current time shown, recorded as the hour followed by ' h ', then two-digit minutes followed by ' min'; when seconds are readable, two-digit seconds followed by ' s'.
12 h 55 min
